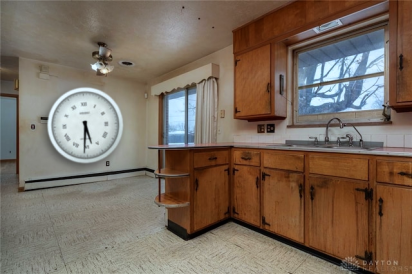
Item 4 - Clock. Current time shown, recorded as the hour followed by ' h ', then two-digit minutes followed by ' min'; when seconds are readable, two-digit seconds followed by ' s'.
5 h 31 min
